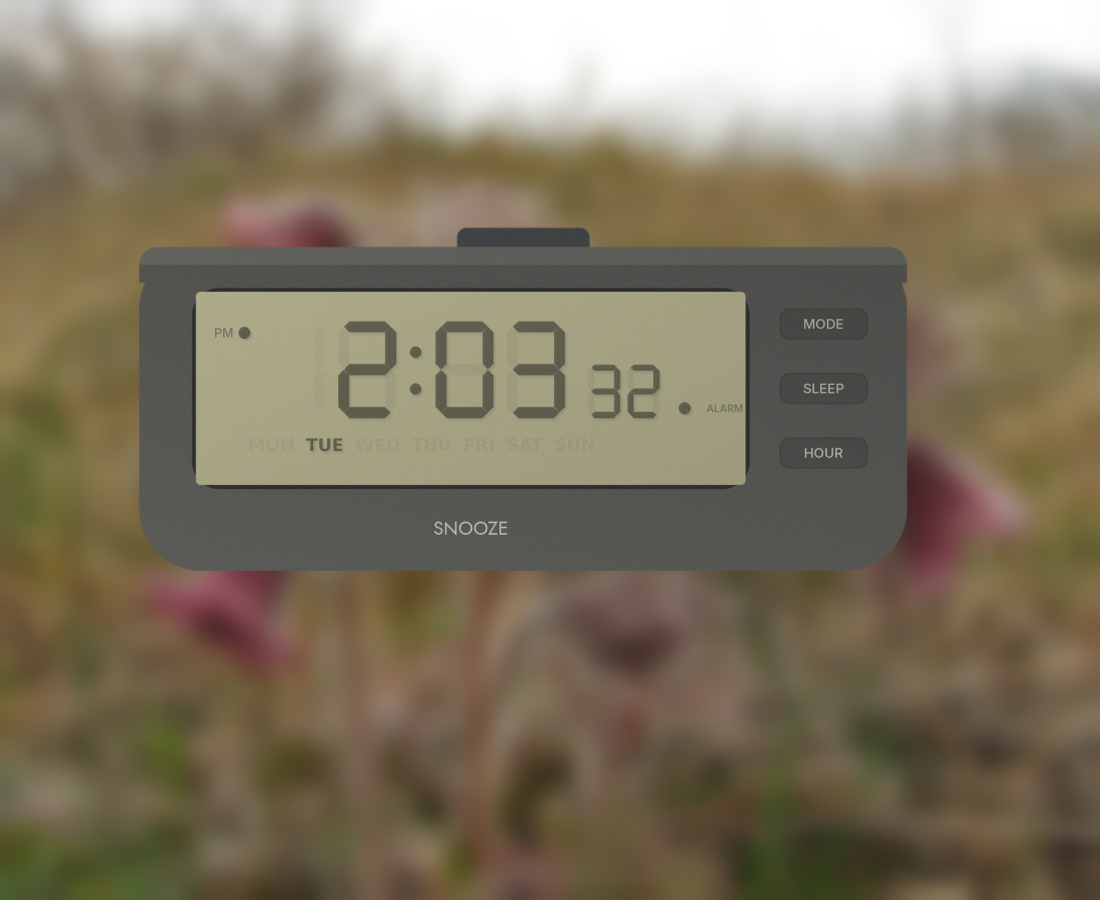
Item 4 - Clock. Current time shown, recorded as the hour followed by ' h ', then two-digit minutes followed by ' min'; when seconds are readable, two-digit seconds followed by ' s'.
2 h 03 min 32 s
